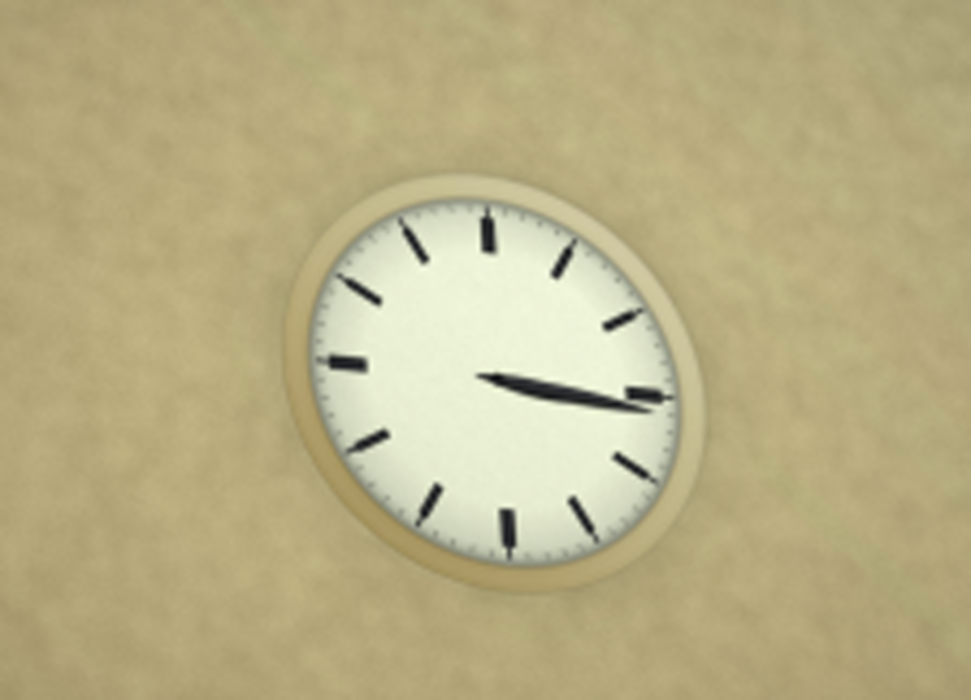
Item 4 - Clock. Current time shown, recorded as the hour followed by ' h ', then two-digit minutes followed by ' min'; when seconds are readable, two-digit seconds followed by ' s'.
3 h 16 min
